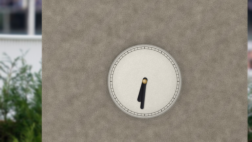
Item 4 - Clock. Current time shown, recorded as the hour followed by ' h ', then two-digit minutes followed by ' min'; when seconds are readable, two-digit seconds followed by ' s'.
6 h 31 min
